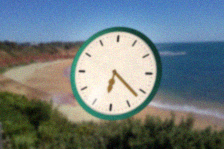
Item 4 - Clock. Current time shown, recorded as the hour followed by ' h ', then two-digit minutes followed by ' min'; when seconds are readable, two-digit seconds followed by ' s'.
6 h 22 min
